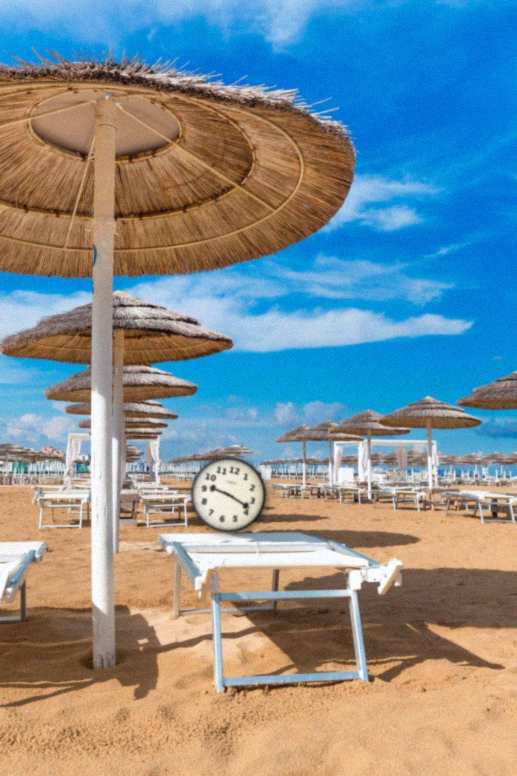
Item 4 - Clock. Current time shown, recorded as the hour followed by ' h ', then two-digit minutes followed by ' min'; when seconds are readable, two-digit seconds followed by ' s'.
9 h 18 min
